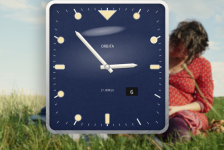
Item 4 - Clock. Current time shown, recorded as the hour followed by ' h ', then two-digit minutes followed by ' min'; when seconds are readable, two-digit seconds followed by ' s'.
2 h 53 min
